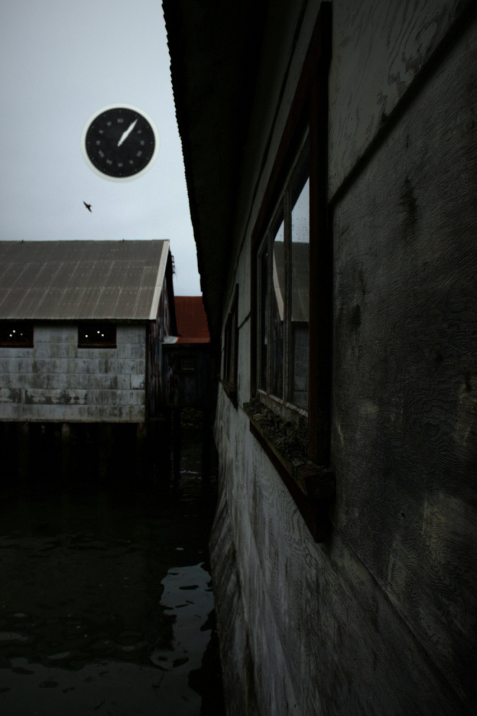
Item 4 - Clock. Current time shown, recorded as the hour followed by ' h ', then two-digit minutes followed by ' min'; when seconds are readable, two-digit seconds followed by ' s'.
1 h 06 min
